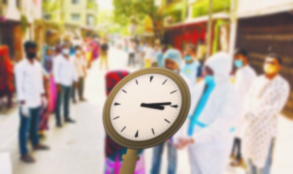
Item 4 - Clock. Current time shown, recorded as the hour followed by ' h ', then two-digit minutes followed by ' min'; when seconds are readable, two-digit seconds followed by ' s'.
3 h 14 min
